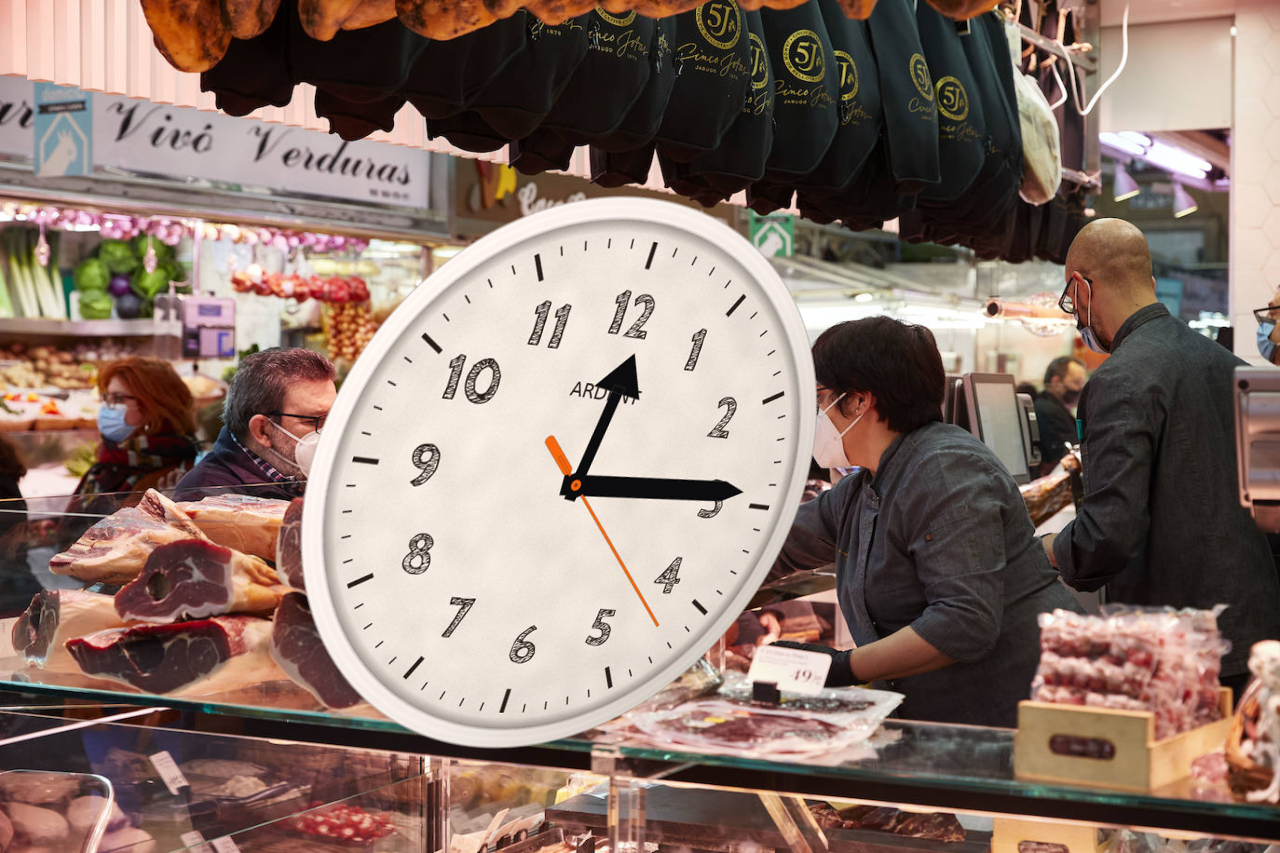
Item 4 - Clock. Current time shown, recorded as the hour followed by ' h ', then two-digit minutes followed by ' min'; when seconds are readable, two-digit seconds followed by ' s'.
12 h 14 min 22 s
